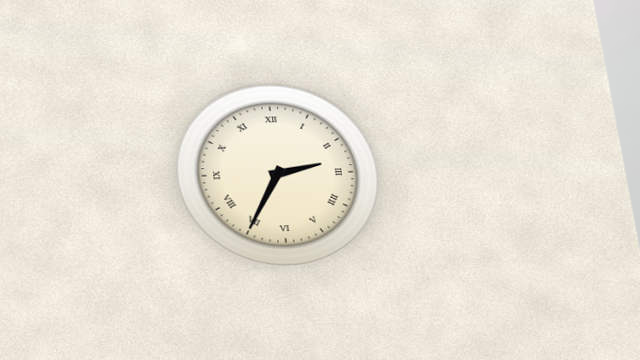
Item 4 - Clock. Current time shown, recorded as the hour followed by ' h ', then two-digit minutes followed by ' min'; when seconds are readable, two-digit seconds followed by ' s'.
2 h 35 min
